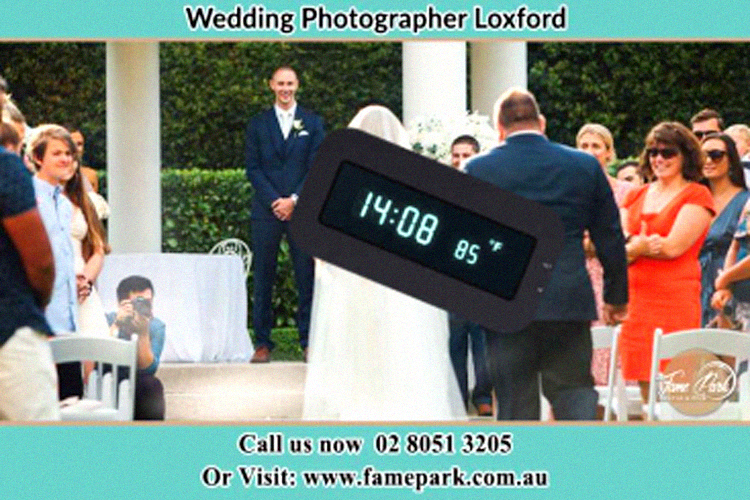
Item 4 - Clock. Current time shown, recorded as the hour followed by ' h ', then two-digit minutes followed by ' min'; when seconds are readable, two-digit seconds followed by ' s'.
14 h 08 min
